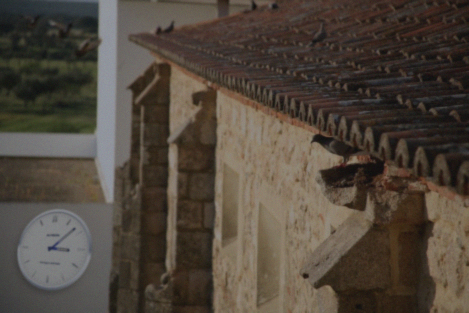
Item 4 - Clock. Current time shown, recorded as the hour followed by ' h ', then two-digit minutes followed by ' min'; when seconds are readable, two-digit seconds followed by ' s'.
3 h 08 min
